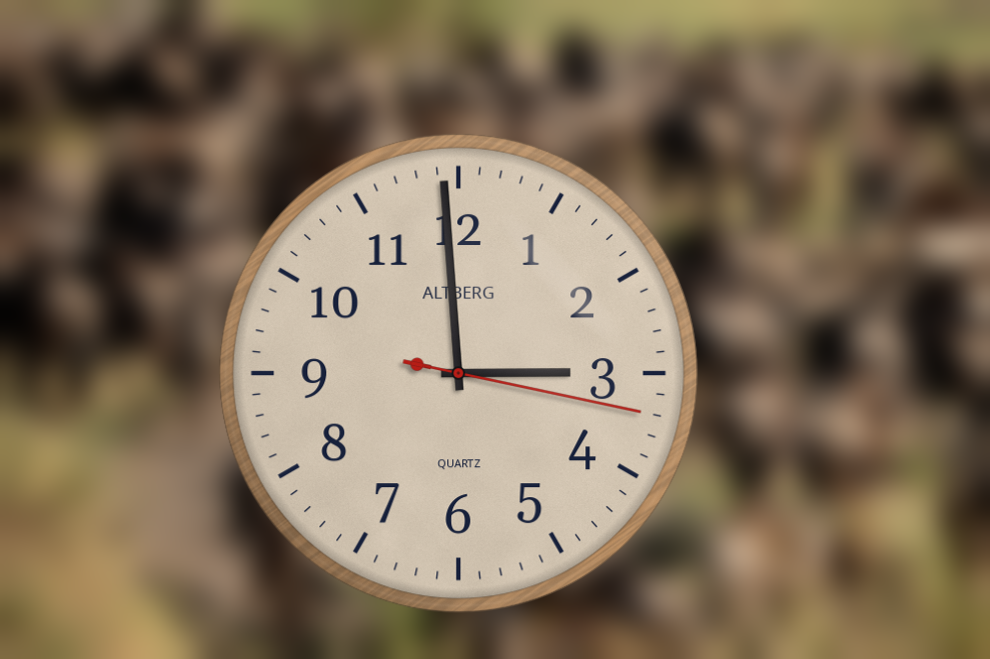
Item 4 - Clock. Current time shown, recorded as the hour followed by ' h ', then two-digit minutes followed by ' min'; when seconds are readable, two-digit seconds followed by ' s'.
2 h 59 min 17 s
